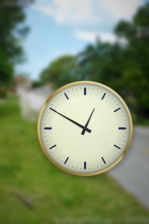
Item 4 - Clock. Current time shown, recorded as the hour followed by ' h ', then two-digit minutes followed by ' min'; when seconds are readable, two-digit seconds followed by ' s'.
12 h 50 min
